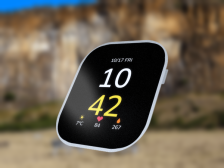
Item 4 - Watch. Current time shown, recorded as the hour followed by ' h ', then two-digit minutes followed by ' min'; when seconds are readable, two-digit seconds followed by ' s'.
10 h 42 min
